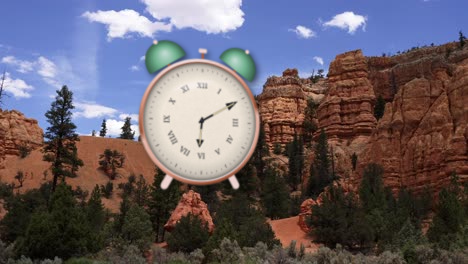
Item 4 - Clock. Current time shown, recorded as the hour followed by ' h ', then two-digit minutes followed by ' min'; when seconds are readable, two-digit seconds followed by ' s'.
6 h 10 min
